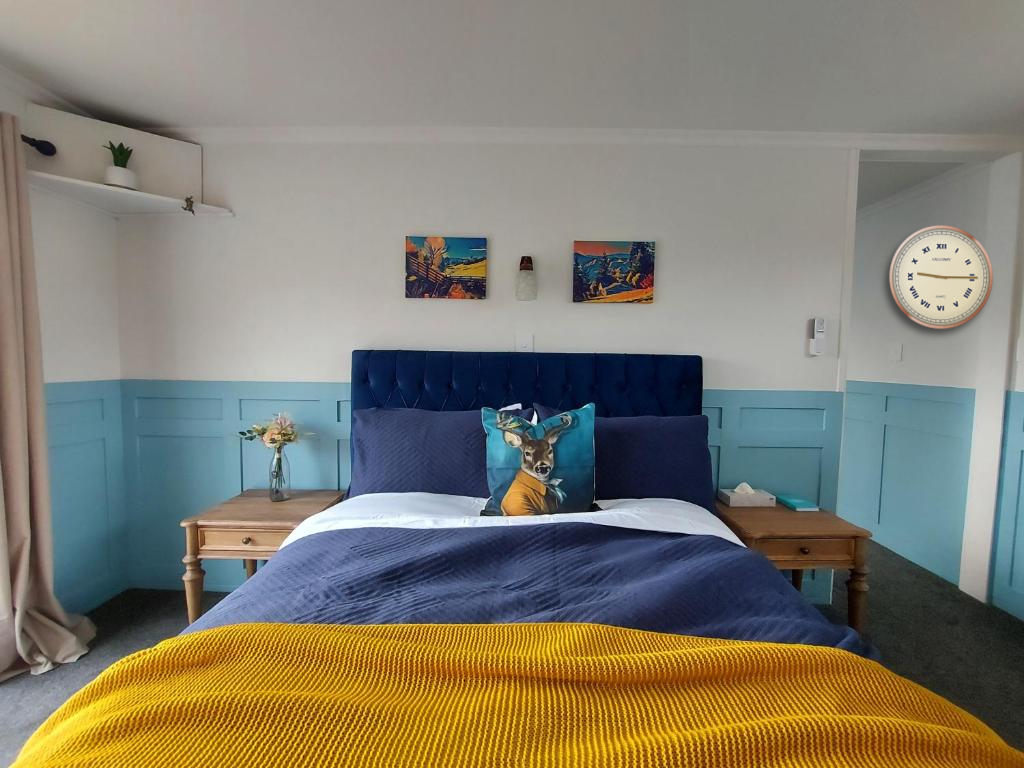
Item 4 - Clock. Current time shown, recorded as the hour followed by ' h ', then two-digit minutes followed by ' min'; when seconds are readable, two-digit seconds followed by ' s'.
9 h 15 min
